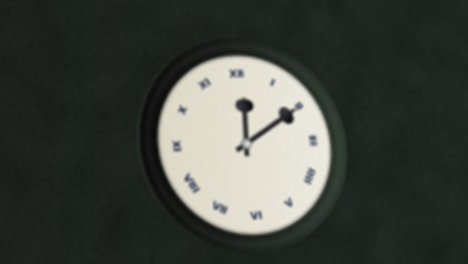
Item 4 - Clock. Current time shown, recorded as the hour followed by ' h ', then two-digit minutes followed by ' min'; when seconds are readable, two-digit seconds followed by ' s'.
12 h 10 min
